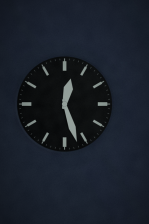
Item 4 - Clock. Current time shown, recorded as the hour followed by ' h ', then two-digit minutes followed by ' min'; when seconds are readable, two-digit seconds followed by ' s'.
12 h 27 min
